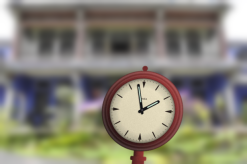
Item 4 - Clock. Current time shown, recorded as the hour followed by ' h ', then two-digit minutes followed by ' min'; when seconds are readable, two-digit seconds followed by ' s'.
1 h 58 min
